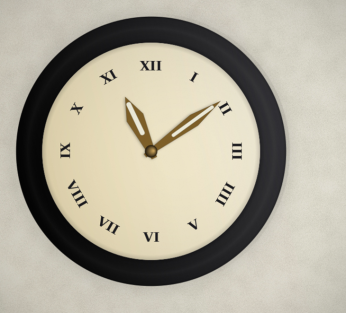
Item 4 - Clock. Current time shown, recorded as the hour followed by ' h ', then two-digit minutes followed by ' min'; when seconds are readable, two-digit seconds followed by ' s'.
11 h 09 min
